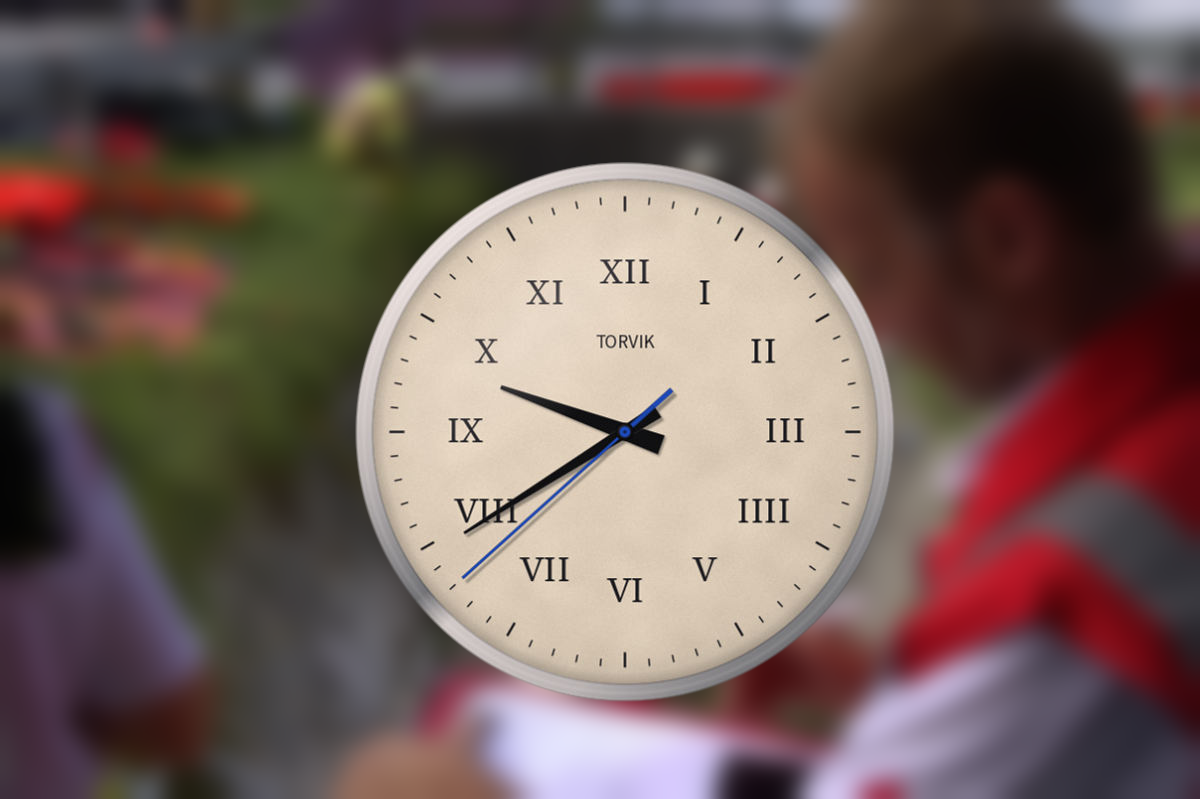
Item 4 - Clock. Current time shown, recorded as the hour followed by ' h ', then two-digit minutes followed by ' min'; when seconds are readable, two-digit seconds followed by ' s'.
9 h 39 min 38 s
